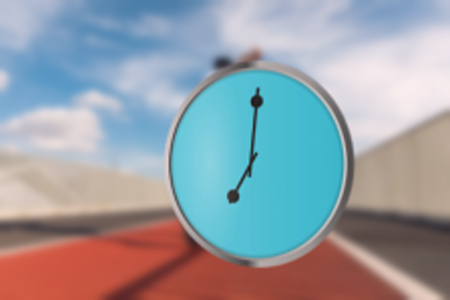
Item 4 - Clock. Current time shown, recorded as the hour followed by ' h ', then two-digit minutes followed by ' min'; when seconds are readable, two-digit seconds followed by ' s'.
7 h 01 min
